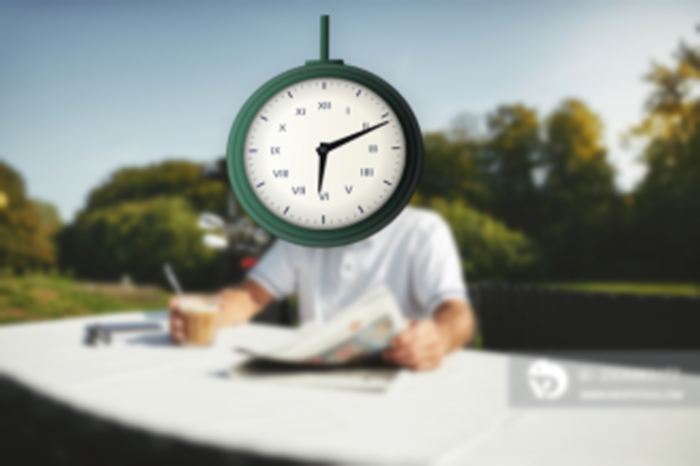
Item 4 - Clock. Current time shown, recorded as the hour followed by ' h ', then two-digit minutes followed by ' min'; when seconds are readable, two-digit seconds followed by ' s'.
6 h 11 min
